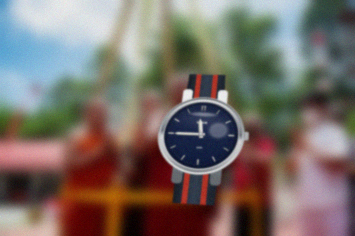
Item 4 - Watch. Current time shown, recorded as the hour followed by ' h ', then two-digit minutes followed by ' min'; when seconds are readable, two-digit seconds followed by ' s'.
11 h 45 min
